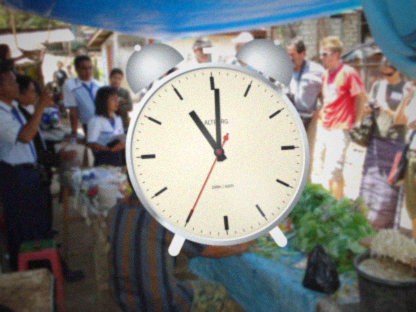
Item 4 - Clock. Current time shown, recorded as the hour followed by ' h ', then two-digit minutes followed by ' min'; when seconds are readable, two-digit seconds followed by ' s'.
11 h 00 min 35 s
